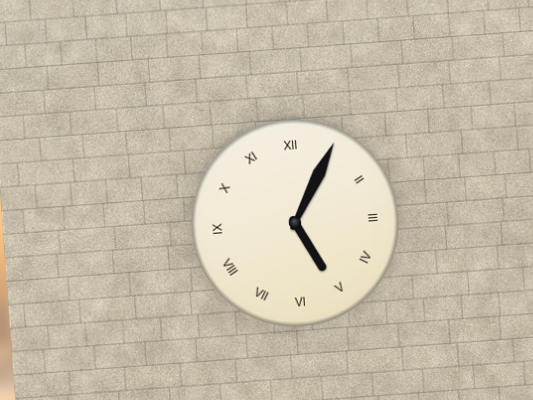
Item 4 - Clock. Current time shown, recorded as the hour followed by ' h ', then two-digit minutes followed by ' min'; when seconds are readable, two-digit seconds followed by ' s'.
5 h 05 min
